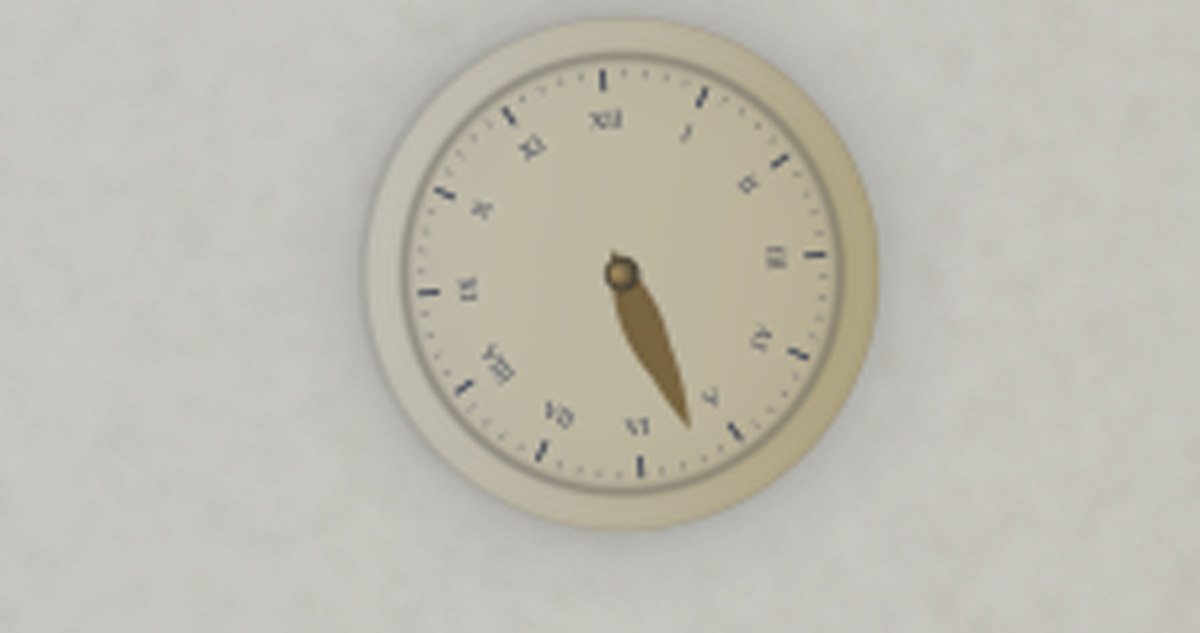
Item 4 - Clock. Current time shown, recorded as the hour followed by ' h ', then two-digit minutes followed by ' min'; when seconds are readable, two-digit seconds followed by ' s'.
5 h 27 min
